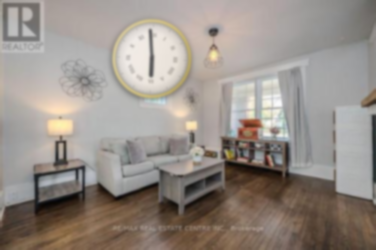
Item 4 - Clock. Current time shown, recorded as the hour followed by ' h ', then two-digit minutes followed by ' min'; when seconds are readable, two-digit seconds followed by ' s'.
5 h 59 min
